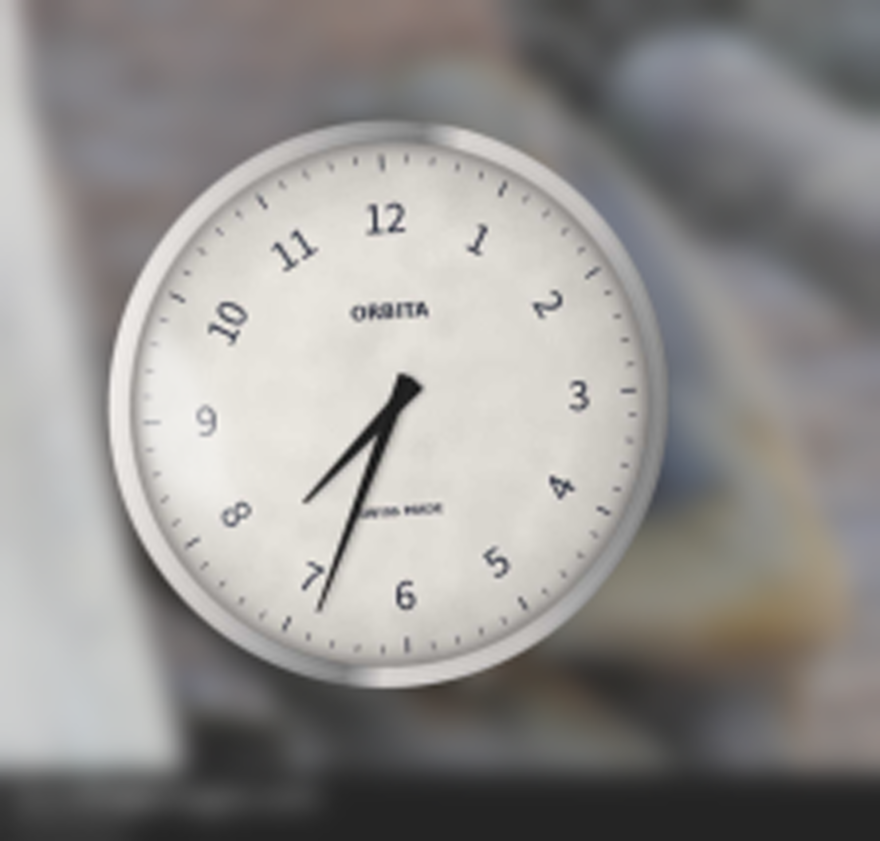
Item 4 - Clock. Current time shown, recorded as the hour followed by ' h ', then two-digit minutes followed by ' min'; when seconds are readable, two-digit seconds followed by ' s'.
7 h 34 min
